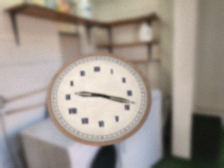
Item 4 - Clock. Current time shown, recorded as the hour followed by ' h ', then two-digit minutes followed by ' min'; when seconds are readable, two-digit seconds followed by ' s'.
9 h 18 min
